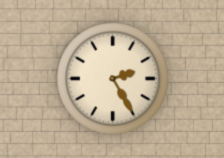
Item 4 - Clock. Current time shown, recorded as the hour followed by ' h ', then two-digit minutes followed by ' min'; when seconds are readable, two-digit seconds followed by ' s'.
2 h 25 min
